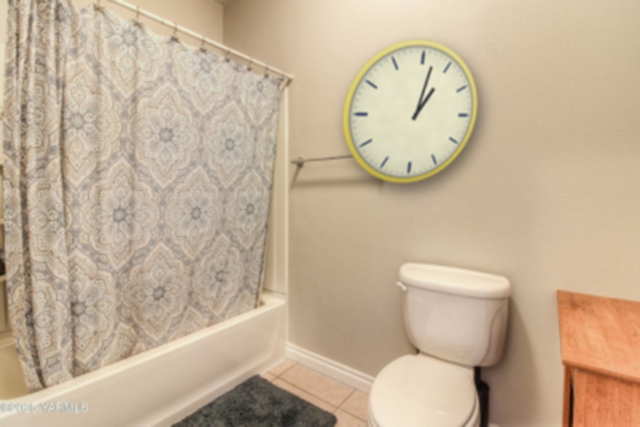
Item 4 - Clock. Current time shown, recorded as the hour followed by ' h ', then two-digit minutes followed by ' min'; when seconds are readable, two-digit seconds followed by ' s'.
1 h 02 min
